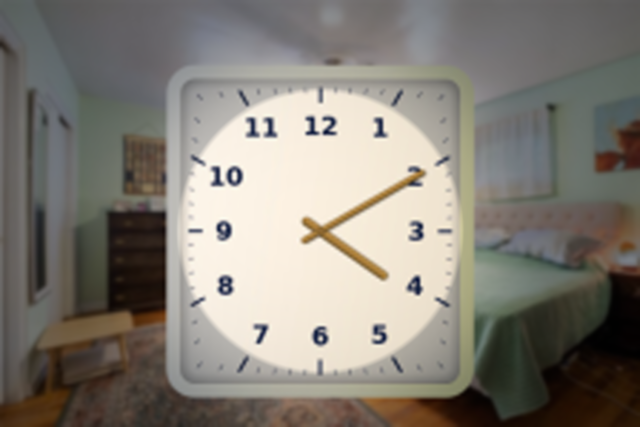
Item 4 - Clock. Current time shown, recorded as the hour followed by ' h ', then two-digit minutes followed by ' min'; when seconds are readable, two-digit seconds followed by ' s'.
4 h 10 min
